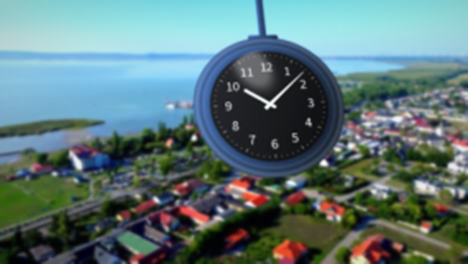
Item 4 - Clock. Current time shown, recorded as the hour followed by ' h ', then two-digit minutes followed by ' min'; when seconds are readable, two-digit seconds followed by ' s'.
10 h 08 min
